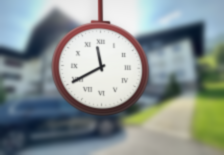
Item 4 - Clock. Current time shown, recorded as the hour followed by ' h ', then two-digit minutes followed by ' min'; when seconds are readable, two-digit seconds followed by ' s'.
11 h 40 min
